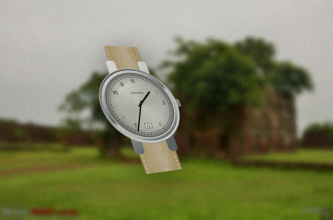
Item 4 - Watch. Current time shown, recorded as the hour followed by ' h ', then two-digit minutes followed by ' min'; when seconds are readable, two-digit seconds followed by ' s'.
1 h 34 min
